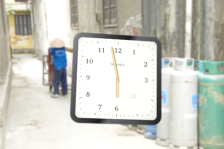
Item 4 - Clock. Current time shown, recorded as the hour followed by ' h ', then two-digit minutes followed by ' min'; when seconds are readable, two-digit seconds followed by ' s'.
5 h 58 min
